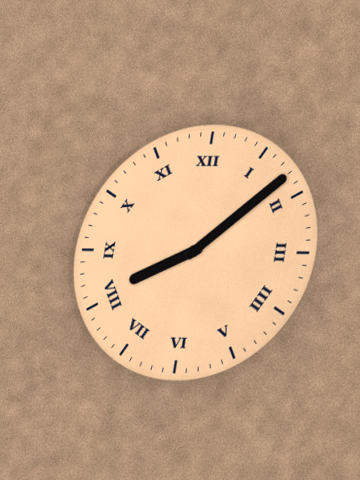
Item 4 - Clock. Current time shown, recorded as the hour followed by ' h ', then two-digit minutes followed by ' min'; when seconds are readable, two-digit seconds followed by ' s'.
8 h 08 min
